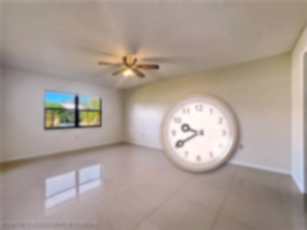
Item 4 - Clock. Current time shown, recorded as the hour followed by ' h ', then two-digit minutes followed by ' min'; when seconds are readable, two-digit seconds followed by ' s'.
9 h 40 min
